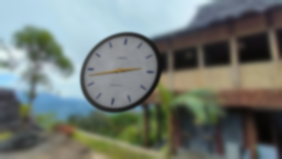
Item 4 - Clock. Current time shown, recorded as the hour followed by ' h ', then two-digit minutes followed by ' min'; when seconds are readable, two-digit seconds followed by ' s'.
2 h 43 min
